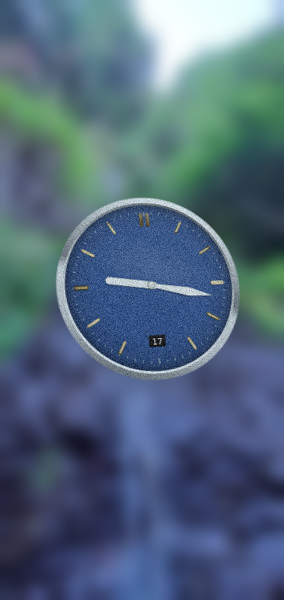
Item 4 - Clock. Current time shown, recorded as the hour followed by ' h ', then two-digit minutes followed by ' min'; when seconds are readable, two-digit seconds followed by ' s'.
9 h 17 min
